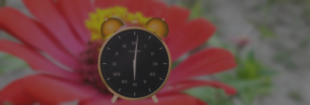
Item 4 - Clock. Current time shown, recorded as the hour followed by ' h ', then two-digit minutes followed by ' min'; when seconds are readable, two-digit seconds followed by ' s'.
6 h 01 min
